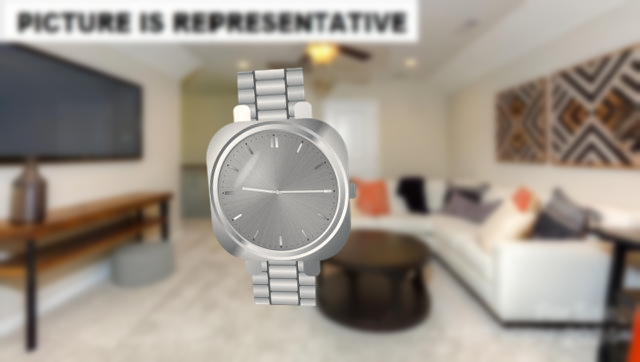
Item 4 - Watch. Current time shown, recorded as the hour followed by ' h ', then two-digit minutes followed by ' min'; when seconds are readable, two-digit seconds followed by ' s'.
9 h 15 min
